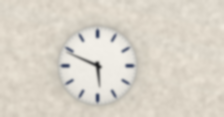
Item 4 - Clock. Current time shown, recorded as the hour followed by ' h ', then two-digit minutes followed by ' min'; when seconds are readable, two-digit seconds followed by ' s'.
5 h 49 min
